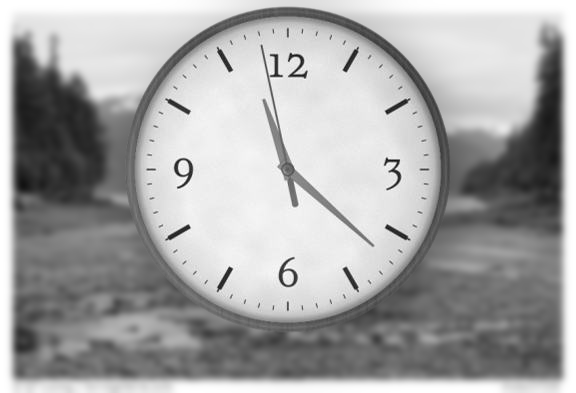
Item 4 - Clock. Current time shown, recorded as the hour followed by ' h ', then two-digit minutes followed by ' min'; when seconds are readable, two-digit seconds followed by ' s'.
11 h 21 min 58 s
